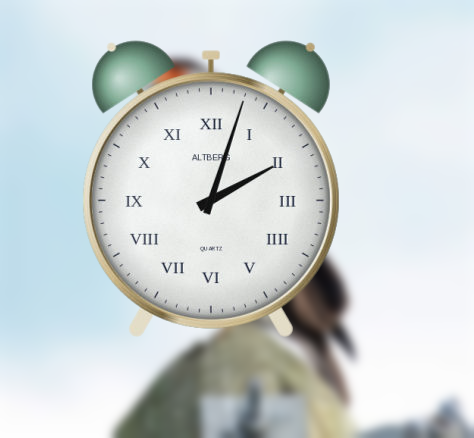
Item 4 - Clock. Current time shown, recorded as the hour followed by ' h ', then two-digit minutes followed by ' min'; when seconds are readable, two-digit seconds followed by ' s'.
2 h 03 min
